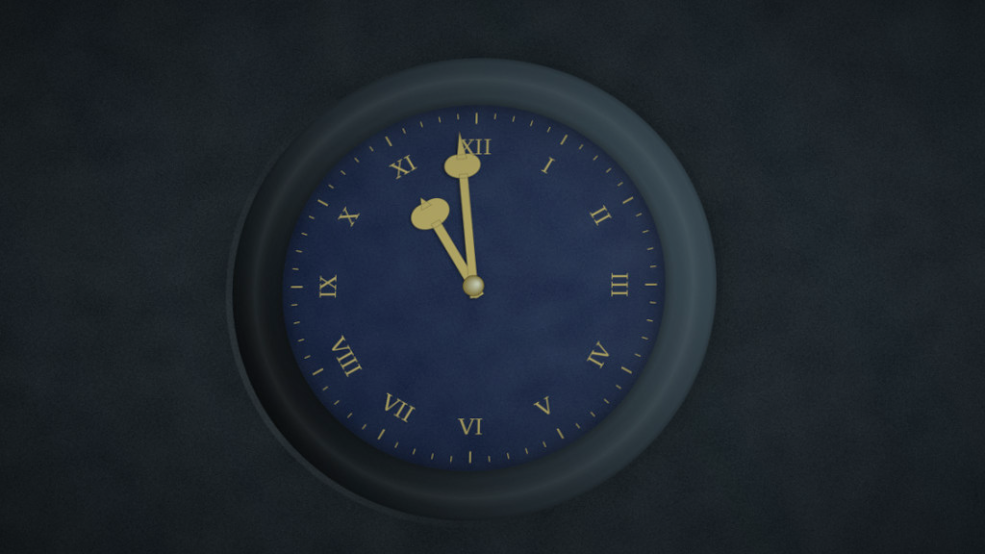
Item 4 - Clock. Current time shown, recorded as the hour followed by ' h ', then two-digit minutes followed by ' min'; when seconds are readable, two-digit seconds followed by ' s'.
10 h 59 min
